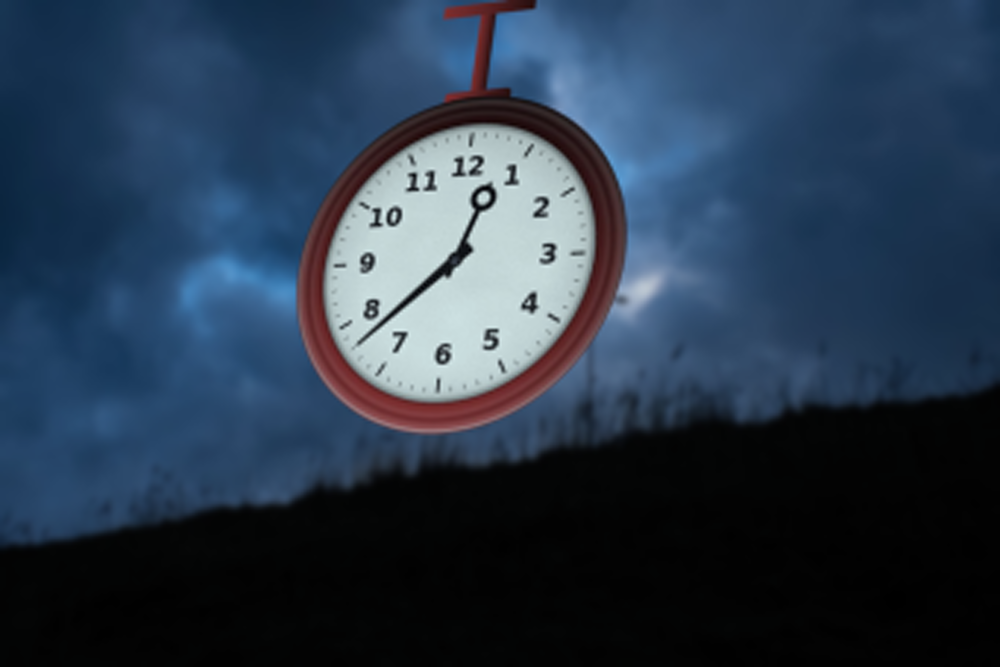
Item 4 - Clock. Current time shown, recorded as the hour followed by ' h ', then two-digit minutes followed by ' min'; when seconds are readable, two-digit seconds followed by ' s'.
12 h 38 min
